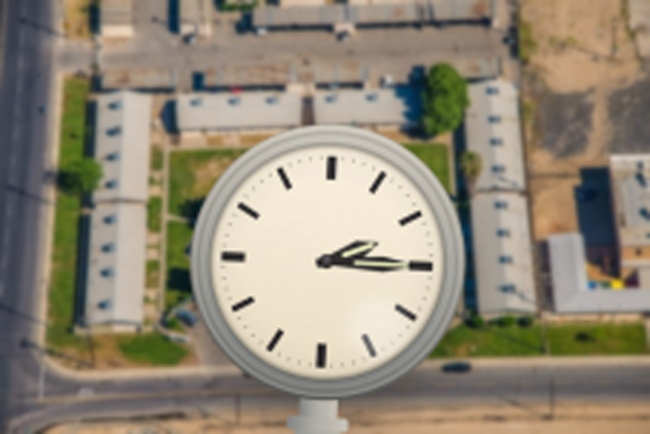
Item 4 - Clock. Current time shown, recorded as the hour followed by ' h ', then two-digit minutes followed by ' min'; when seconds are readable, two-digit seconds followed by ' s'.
2 h 15 min
